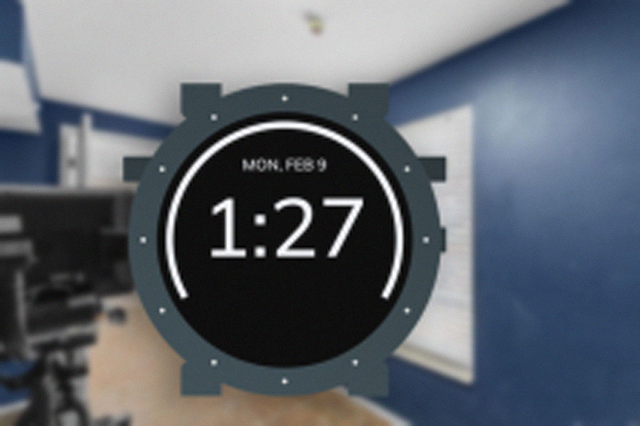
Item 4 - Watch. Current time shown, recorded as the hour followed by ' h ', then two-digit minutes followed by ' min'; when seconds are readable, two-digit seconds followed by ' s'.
1 h 27 min
